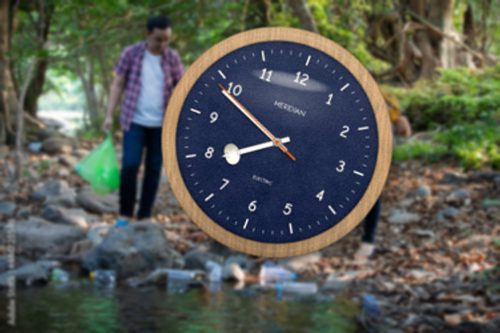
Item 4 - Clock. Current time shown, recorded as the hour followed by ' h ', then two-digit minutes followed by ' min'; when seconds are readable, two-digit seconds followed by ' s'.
7 h 48 min 49 s
